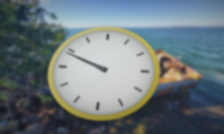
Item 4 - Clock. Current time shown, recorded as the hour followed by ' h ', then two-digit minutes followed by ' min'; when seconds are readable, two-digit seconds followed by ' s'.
9 h 49 min
